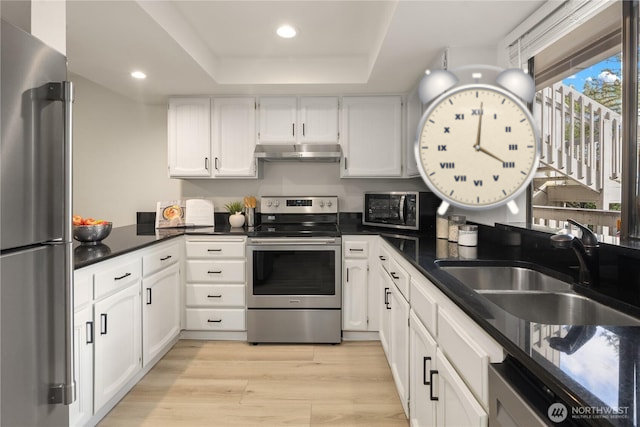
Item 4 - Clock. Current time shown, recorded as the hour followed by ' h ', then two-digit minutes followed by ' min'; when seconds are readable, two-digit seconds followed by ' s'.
4 h 01 min
